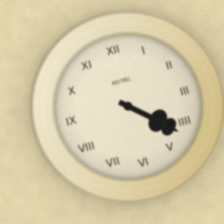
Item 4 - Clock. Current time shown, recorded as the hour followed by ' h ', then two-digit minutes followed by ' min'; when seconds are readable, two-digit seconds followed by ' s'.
4 h 22 min
